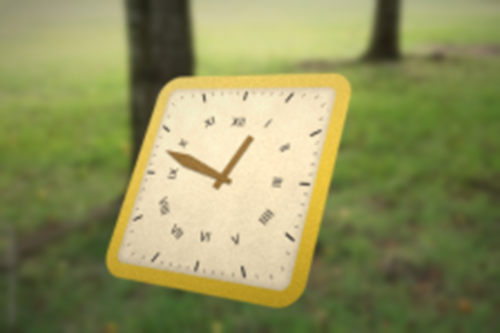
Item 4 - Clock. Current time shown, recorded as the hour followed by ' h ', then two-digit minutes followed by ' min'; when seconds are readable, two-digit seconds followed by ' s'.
12 h 48 min
